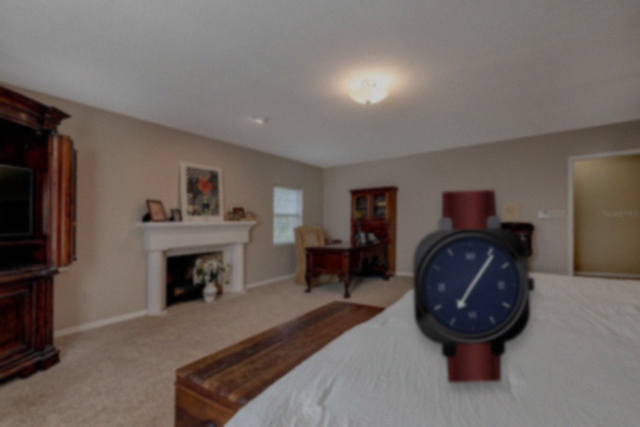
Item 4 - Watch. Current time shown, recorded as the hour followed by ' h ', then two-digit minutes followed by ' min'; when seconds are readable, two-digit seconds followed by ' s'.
7 h 06 min
